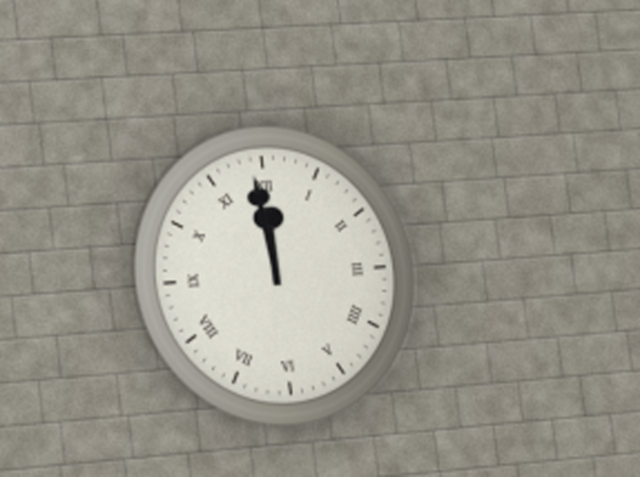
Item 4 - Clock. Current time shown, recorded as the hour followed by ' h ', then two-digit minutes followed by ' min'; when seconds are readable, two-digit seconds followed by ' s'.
11 h 59 min
